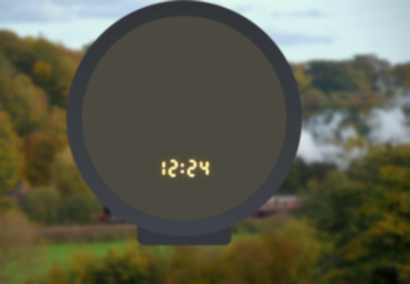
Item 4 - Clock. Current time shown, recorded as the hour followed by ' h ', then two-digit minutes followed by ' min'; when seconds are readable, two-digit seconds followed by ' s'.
12 h 24 min
